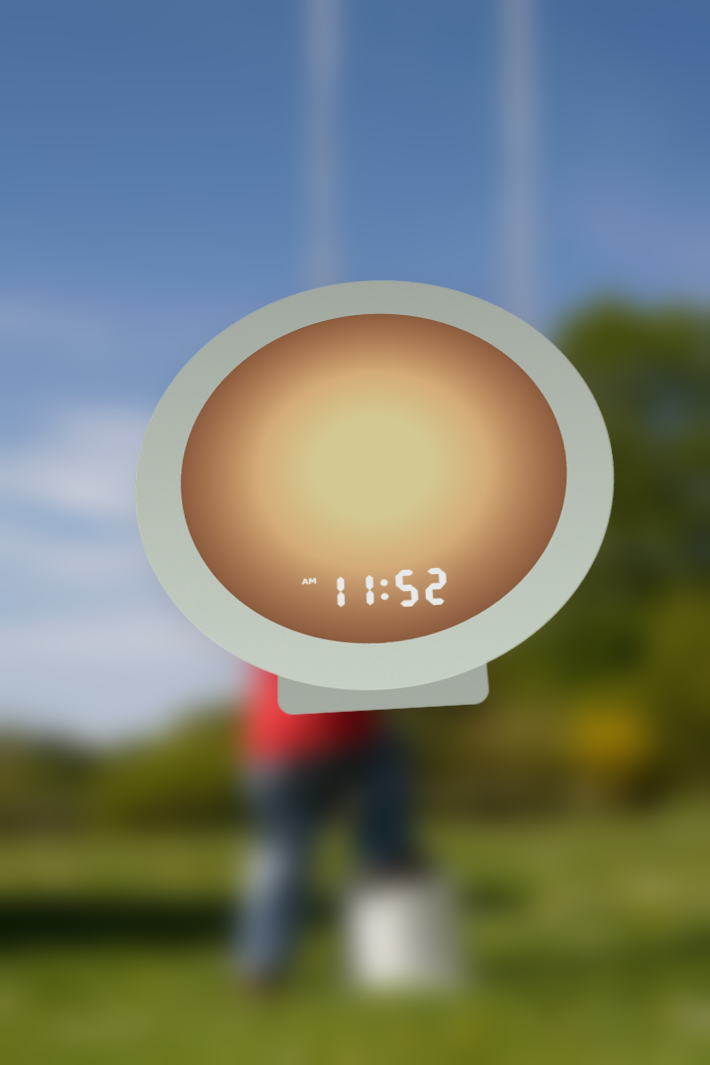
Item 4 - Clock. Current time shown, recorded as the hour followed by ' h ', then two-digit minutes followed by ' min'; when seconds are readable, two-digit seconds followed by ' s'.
11 h 52 min
